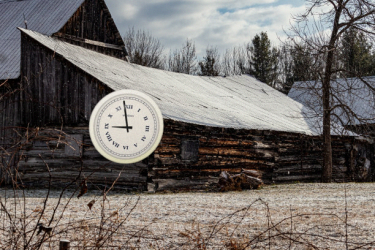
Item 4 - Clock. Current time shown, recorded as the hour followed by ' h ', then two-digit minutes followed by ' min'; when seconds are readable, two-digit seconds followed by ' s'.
8 h 58 min
